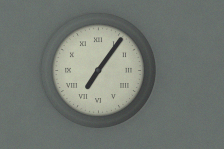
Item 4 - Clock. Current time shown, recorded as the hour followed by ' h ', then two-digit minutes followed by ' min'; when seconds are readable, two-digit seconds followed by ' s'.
7 h 06 min
